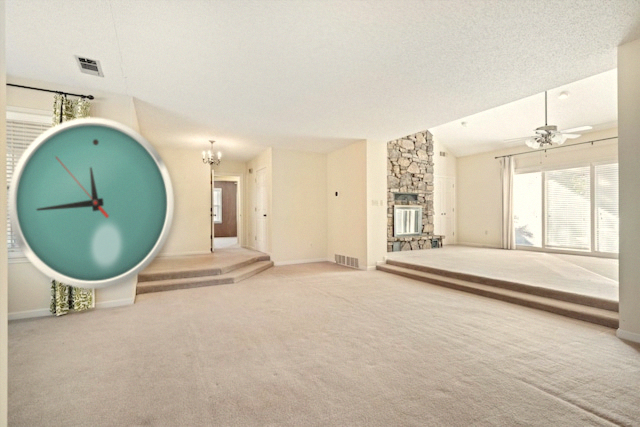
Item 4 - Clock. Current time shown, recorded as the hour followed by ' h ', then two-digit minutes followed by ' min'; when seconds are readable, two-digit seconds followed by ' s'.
11 h 43 min 53 s
